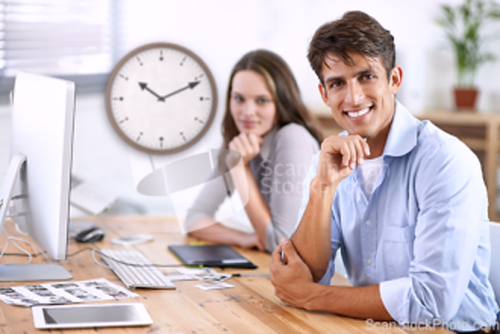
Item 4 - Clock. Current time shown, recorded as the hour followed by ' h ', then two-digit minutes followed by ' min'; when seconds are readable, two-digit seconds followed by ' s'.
10 h 11 min
